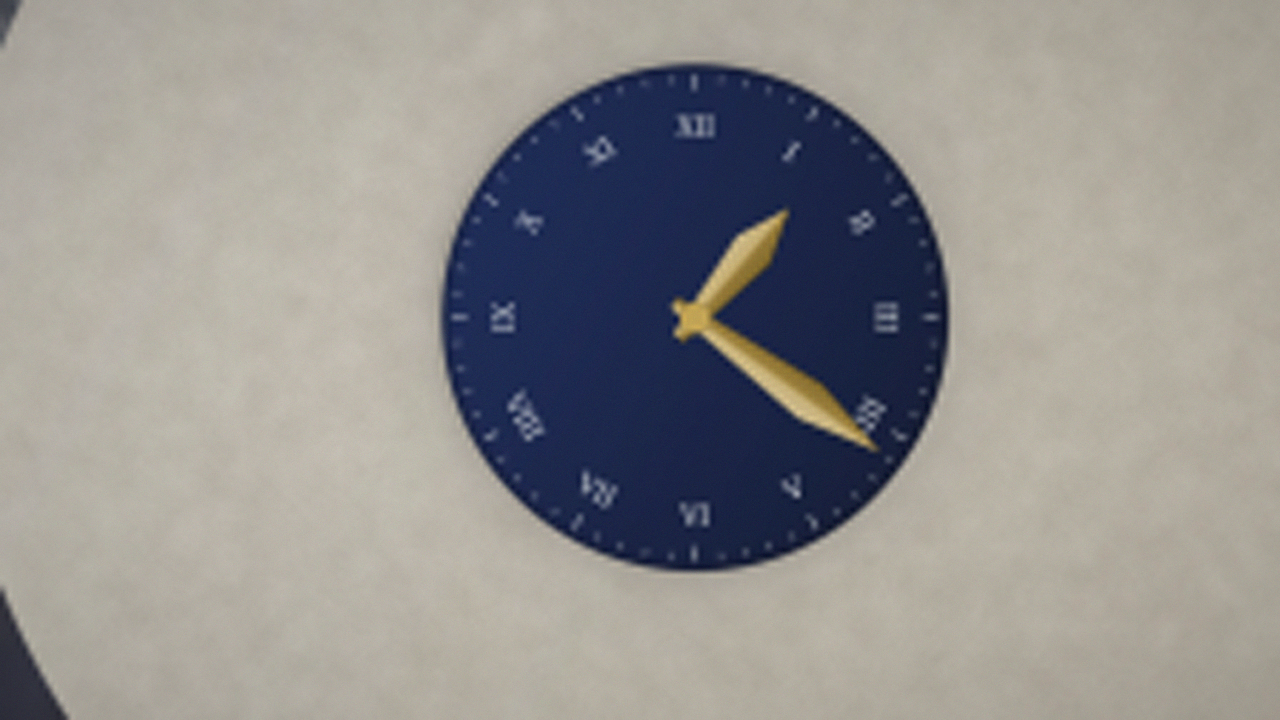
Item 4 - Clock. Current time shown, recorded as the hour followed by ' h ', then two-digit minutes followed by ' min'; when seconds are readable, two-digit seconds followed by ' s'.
1 h 21 min
